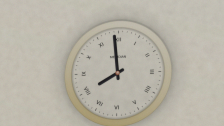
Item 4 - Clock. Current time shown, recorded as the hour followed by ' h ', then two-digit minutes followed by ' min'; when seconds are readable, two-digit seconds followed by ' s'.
7 h 59 min
